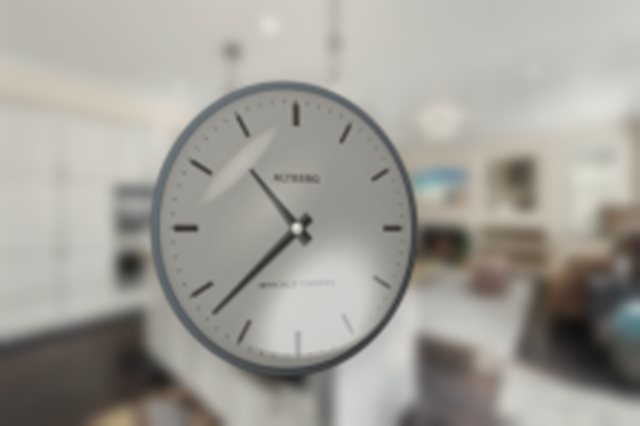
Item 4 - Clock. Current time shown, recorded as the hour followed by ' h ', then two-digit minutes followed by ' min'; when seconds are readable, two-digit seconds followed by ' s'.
10 h 38 min
